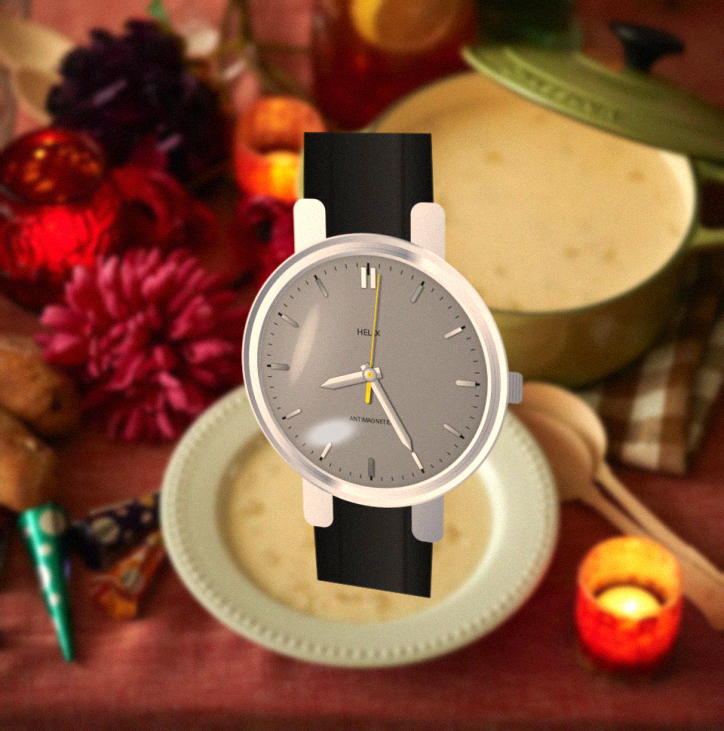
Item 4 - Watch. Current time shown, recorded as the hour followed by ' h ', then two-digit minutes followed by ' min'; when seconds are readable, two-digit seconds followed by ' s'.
8 h 25 min 01 s
